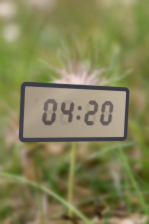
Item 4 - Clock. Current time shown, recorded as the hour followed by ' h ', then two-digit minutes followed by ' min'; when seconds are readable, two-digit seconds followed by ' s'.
4 h 20 min
